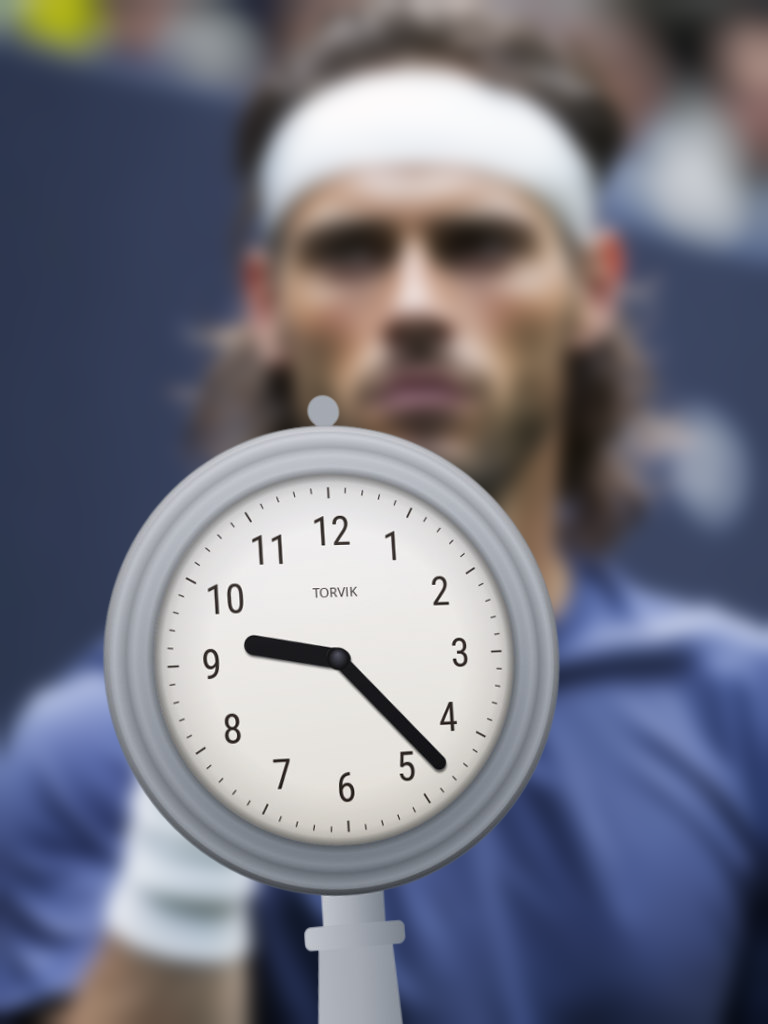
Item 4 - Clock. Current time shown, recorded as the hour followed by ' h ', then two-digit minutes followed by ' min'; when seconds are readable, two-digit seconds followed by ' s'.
9 h 23 min
